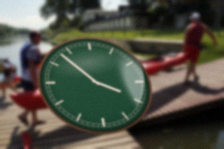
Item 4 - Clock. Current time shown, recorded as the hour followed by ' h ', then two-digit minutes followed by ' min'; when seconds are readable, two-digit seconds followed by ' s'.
3 h 53 min
